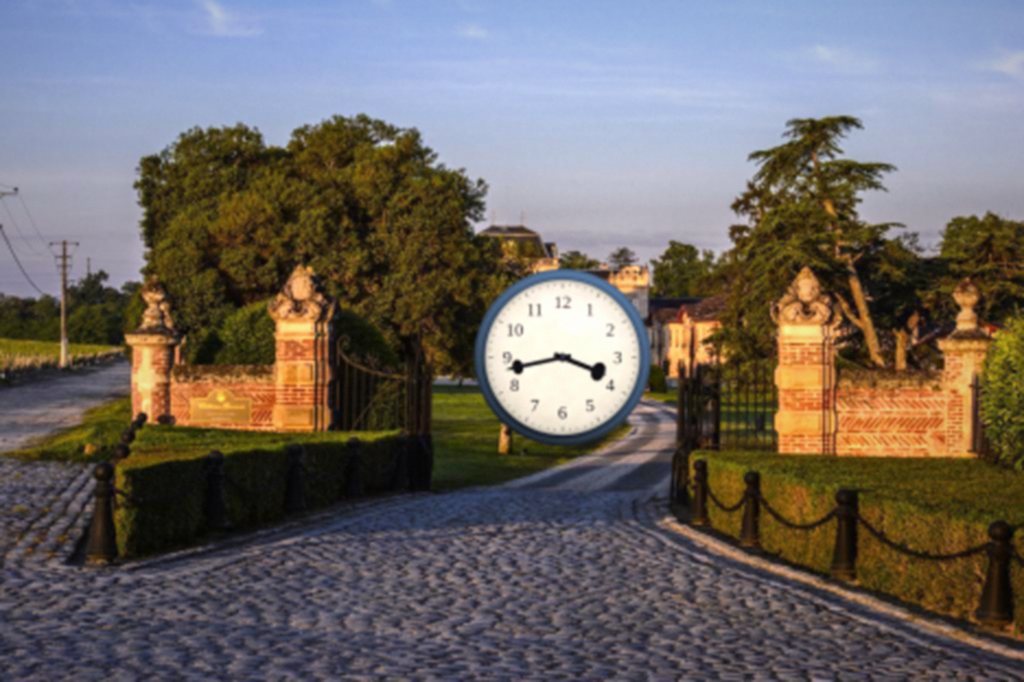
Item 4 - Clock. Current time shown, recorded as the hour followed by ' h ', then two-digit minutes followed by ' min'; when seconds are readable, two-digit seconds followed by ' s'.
3 h 43 min
